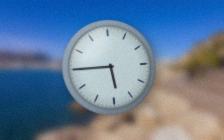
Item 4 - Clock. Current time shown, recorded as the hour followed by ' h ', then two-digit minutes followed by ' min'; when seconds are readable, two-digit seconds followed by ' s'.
5 h 45 min
